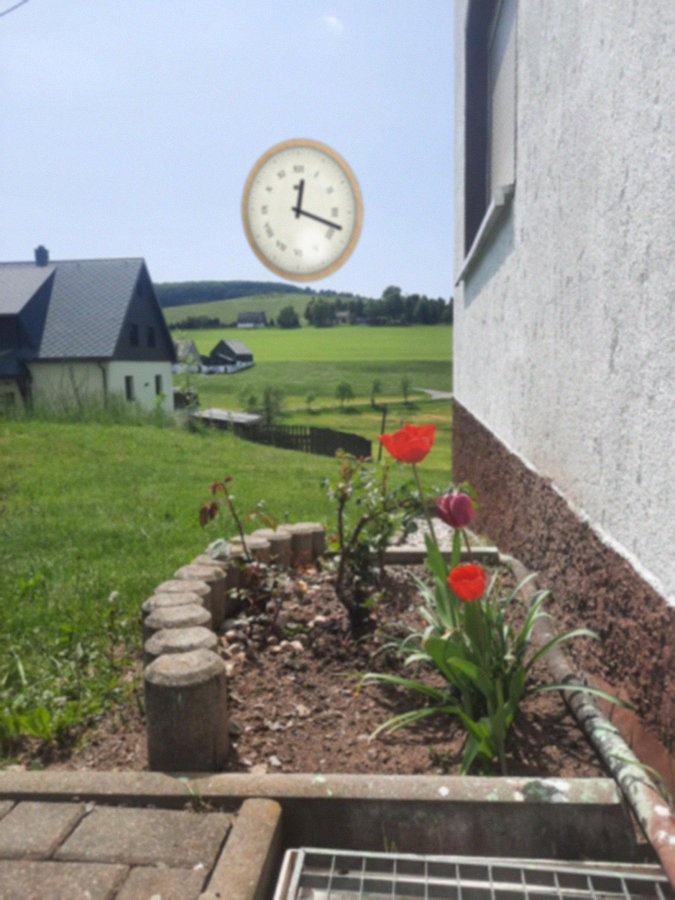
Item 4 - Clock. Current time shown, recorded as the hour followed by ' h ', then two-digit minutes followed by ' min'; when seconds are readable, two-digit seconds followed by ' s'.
12 h 18 min
